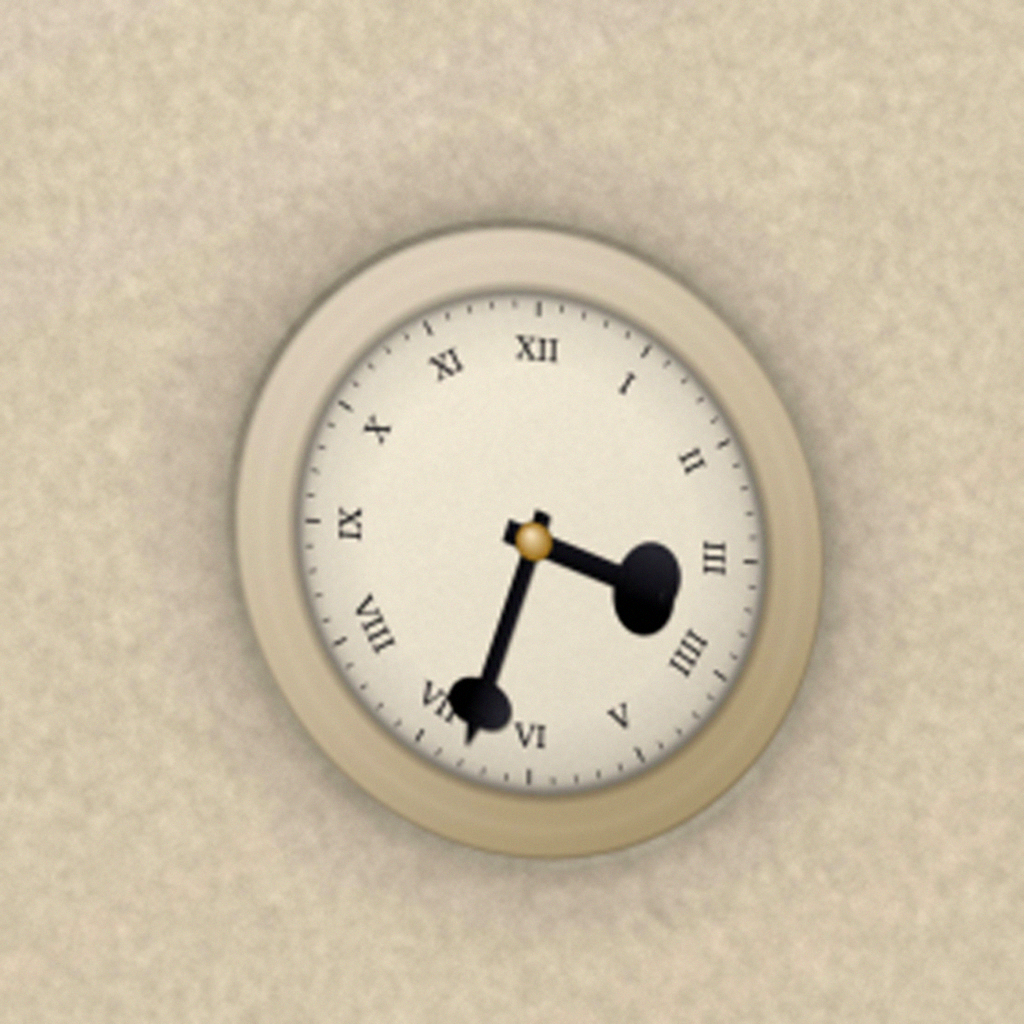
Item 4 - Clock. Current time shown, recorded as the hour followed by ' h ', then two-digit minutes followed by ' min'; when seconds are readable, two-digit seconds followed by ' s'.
3 h 33 min
